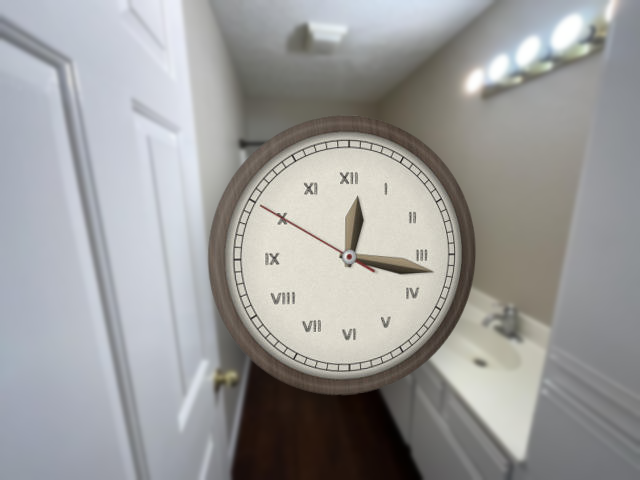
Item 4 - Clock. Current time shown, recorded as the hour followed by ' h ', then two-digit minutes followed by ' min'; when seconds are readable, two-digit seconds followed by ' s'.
12 h 16 min 50 s
